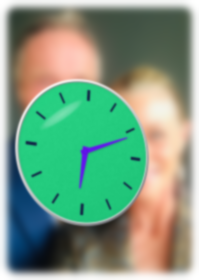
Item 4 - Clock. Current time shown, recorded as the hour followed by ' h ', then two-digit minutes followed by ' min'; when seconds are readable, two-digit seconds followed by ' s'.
6 h 11 min
